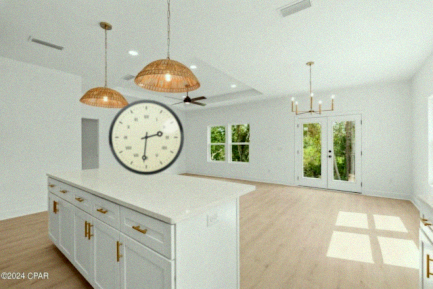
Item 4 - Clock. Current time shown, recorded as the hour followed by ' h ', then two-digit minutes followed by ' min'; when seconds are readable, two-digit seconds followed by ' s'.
2 h 31 min
